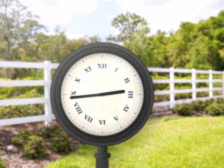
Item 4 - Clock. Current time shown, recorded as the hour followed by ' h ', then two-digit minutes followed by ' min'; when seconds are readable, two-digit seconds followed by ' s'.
2 h 44 min
